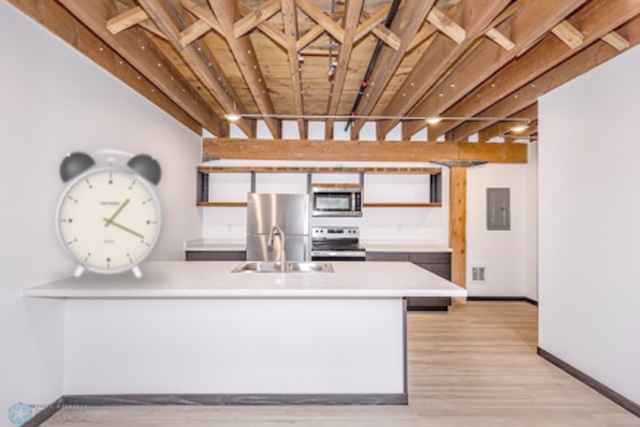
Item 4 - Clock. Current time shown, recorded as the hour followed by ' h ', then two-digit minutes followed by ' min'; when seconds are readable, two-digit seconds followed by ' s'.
1 h 19 min
